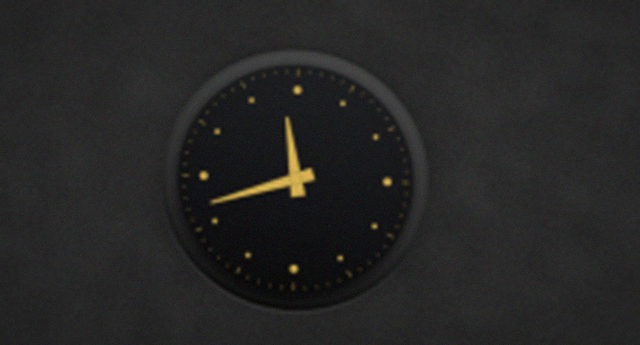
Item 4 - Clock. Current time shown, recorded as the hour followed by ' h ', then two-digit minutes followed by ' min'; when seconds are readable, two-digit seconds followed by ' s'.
11 h 42 min
